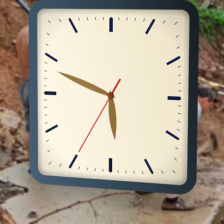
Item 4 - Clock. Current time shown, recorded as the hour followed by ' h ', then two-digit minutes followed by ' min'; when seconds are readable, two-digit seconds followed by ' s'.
5 h 48 min 35 s
